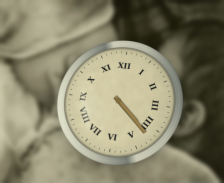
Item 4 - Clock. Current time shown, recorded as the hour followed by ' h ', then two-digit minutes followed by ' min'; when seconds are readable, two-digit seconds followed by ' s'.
4 h 22 min
